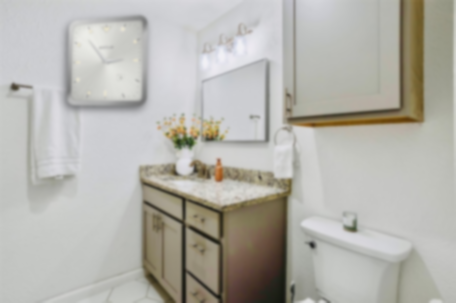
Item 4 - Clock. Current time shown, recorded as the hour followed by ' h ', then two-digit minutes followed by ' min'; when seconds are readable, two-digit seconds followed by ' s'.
2 h 53 min
